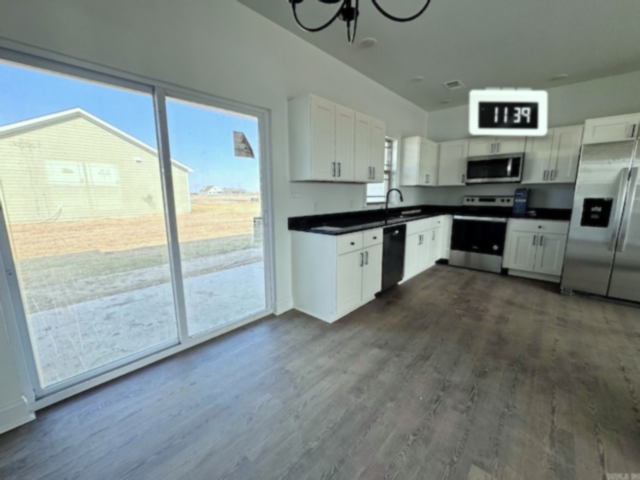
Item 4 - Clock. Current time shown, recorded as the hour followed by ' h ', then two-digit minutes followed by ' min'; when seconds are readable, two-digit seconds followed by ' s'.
11 h 39 min
